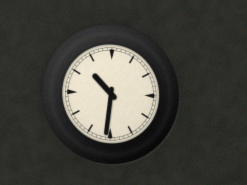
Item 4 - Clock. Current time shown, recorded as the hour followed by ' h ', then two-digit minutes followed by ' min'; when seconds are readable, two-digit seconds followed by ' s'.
10 h 31 min
